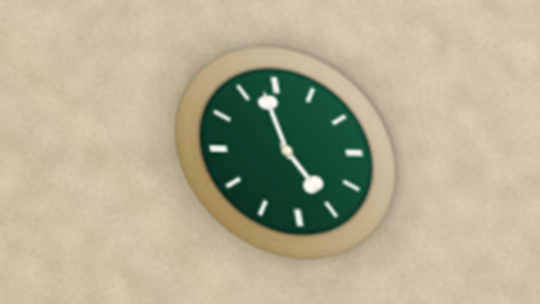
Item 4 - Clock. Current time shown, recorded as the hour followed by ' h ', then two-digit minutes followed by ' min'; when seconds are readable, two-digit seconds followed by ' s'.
4 h 58 min
